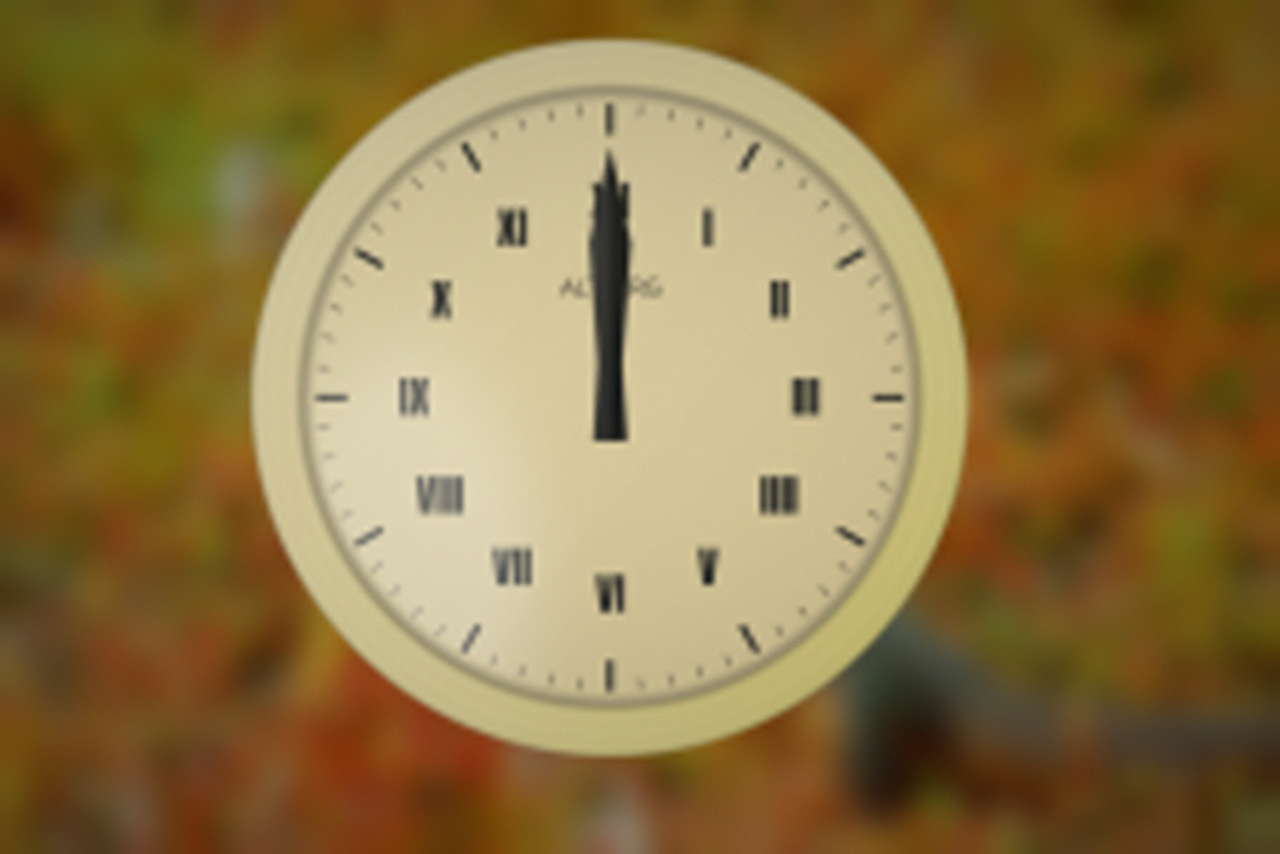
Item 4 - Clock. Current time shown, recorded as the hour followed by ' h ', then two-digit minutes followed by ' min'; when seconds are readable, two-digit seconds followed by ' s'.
12 h 00 min
